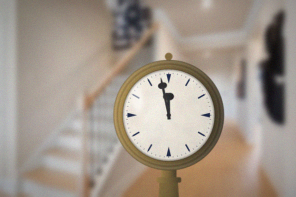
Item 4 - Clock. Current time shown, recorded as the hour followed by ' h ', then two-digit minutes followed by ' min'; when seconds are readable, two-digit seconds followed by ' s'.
11 h 58 min
